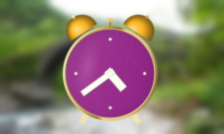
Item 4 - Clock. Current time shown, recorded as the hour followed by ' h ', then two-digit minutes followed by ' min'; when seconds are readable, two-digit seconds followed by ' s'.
4 h 39 min
